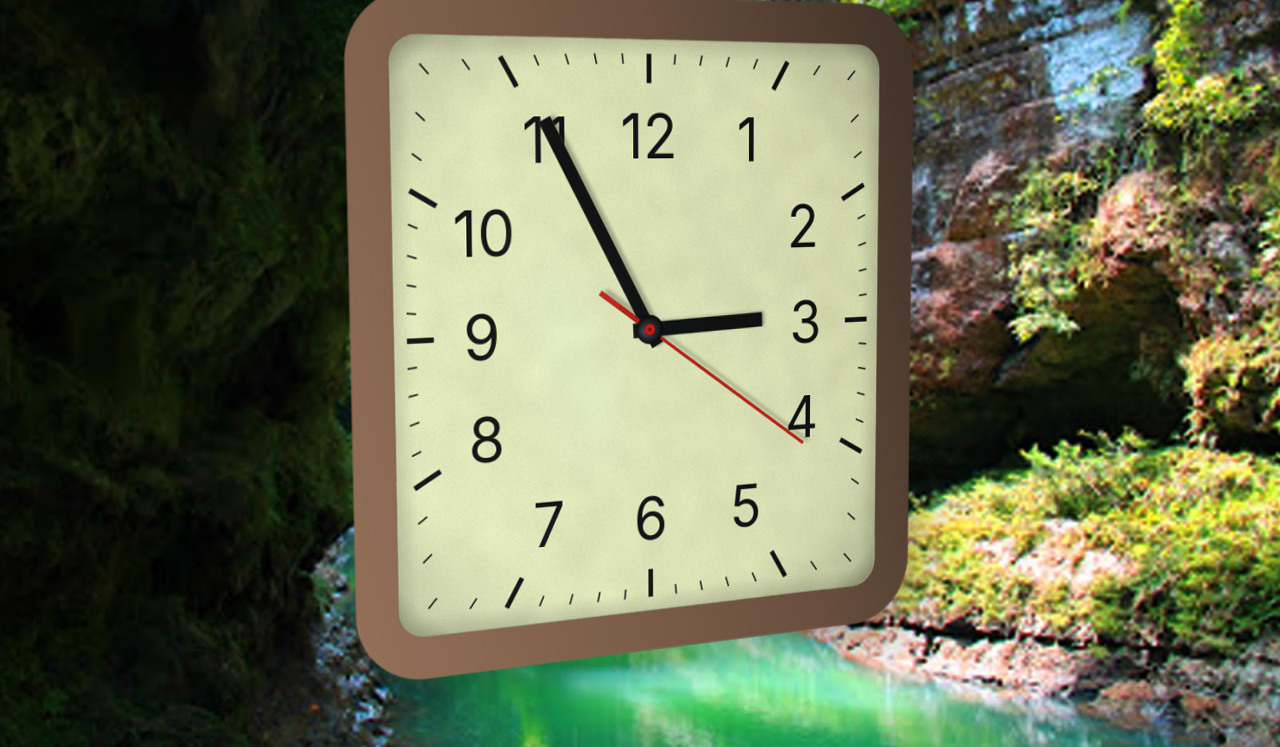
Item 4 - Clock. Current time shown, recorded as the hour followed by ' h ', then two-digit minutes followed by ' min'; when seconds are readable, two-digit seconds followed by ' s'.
2 h 55 min 21 s
